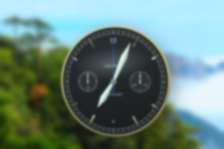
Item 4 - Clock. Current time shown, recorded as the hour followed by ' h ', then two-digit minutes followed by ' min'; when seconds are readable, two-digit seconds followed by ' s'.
7 h 04 min
